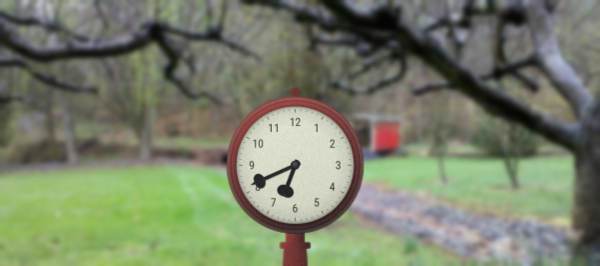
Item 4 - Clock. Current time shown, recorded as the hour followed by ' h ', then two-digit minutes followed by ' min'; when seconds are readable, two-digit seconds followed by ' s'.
6 h 41 min
